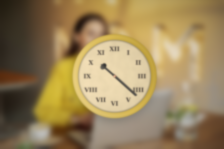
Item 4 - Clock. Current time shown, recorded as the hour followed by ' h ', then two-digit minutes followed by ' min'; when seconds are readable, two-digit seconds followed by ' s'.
10 h 22 min
